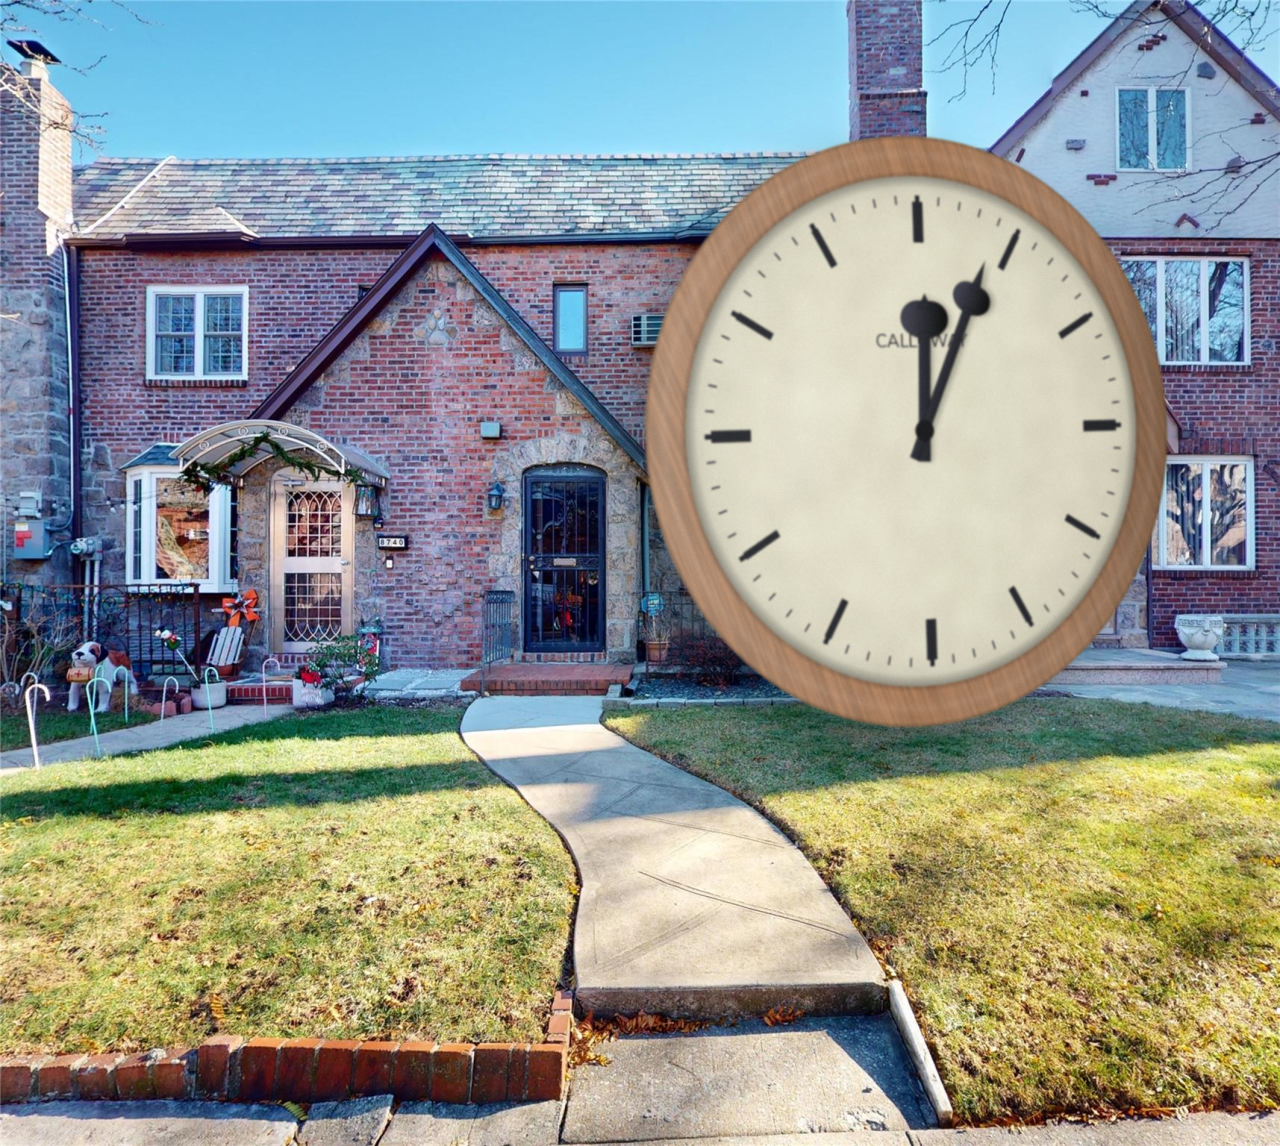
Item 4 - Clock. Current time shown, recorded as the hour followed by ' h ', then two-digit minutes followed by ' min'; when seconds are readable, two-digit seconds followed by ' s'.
12 h 04 min
